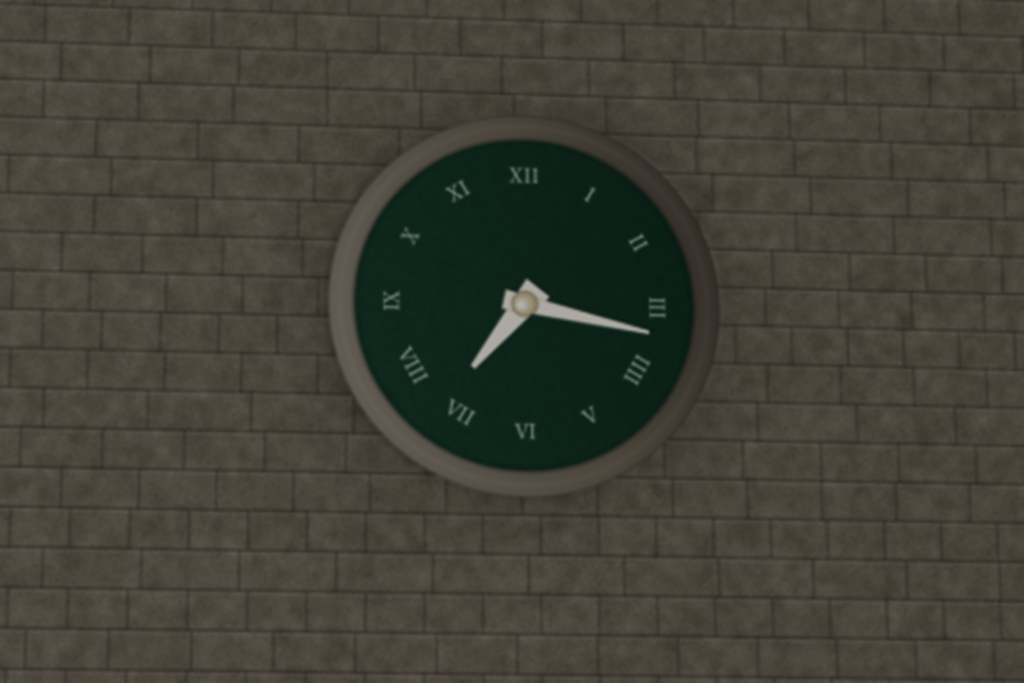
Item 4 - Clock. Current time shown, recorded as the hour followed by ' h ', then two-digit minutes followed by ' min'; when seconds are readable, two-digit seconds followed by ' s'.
7 h 17 min
